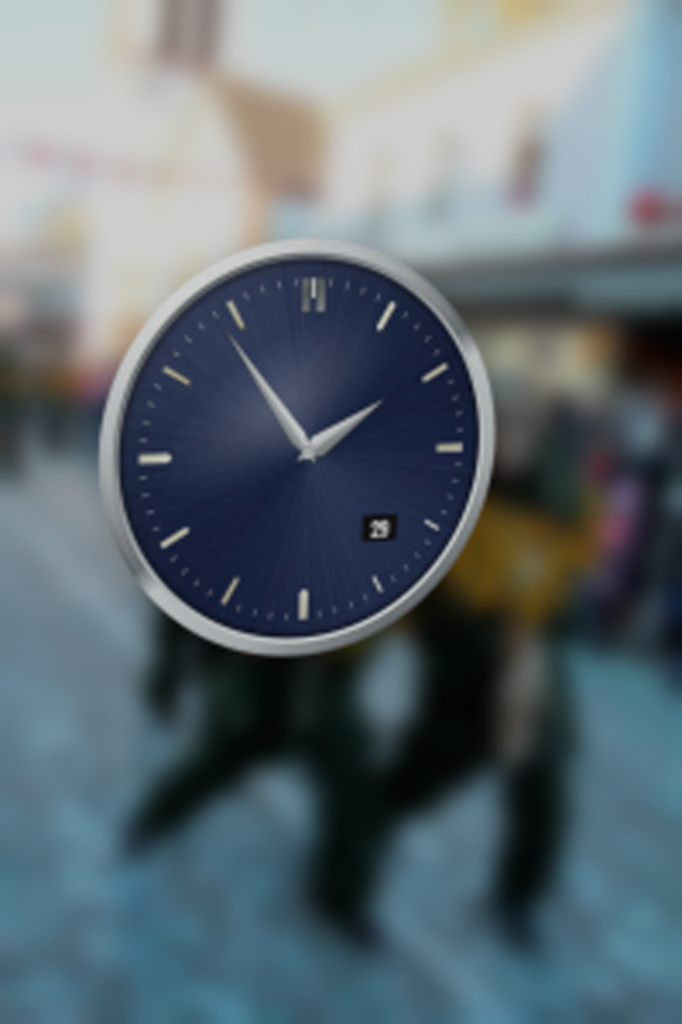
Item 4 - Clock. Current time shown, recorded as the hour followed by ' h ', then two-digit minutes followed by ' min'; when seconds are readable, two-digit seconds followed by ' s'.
1 h 54 min
